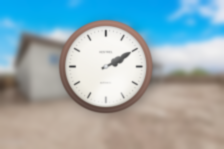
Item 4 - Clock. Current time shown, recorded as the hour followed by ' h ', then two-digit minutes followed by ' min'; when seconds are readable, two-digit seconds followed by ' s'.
2 h 10 min
